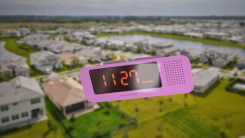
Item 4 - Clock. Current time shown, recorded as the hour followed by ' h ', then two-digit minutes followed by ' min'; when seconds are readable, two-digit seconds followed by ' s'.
11 h 27 min
